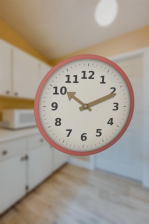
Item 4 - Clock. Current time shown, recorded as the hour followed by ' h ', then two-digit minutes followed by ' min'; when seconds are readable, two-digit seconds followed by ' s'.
10 h 11 min
